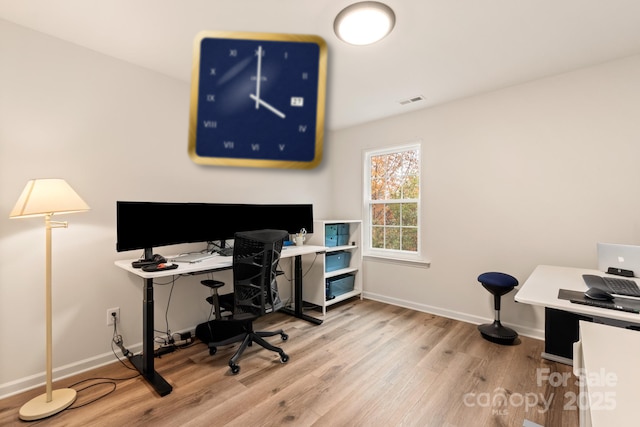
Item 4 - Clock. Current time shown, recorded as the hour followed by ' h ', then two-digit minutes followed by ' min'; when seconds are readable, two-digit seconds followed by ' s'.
4 h 00 min
